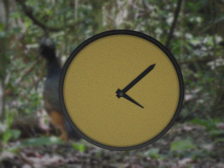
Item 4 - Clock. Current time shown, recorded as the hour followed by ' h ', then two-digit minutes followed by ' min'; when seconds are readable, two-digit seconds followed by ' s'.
4 h 08 min
